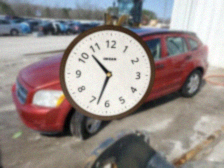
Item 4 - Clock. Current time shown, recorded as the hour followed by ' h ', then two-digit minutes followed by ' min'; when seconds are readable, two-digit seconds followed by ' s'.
10 h 33 min
